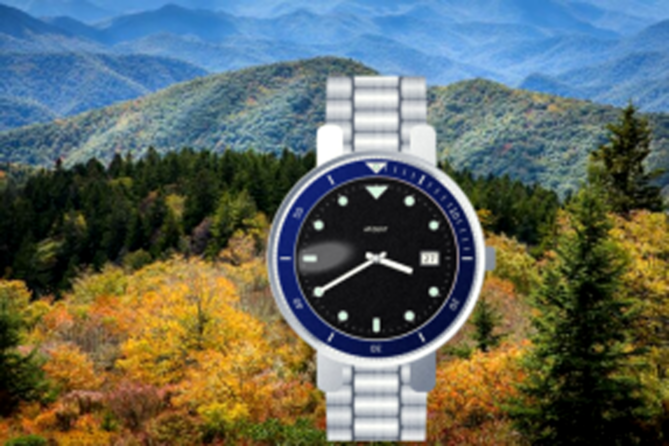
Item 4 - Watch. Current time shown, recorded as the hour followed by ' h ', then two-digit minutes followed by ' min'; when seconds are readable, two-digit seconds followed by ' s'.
3 h 40 min
